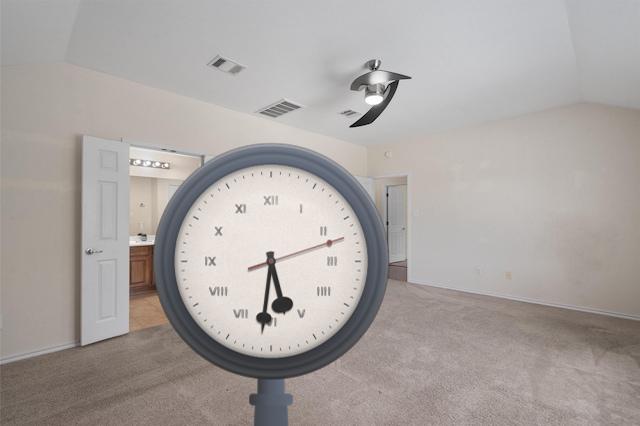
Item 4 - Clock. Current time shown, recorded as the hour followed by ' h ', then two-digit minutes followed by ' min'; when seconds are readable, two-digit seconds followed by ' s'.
5 h 31 min 12 s
